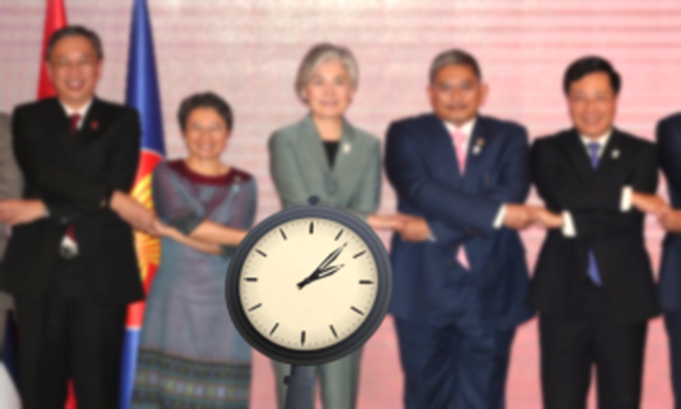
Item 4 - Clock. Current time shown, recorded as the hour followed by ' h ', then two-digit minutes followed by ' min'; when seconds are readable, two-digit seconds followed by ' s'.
2 h 07 min
